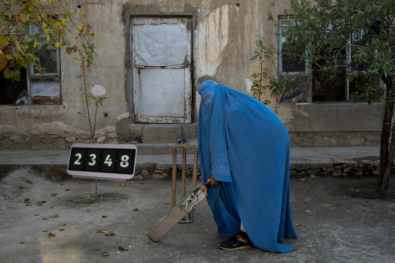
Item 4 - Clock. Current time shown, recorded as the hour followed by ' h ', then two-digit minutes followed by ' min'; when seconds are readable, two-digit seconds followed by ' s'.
23 h 48 min
